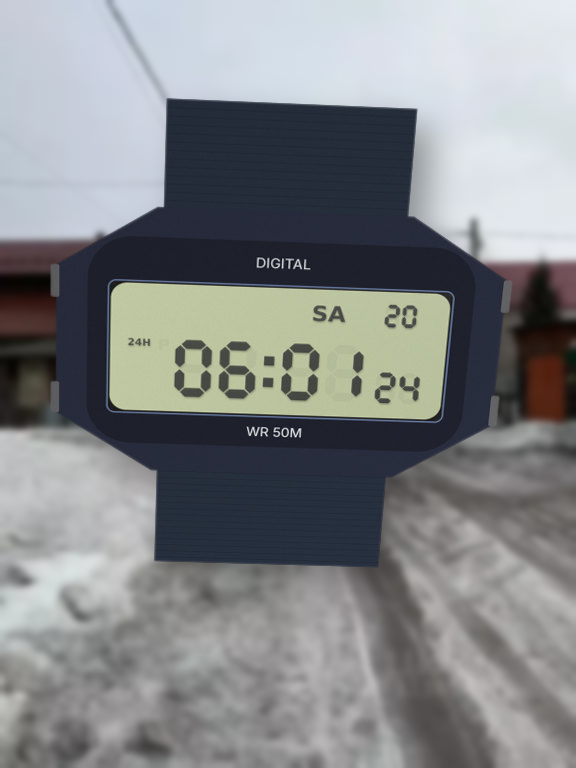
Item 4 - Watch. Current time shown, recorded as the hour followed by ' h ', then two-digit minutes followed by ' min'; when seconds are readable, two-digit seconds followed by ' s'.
6 h 01 min 24 s
